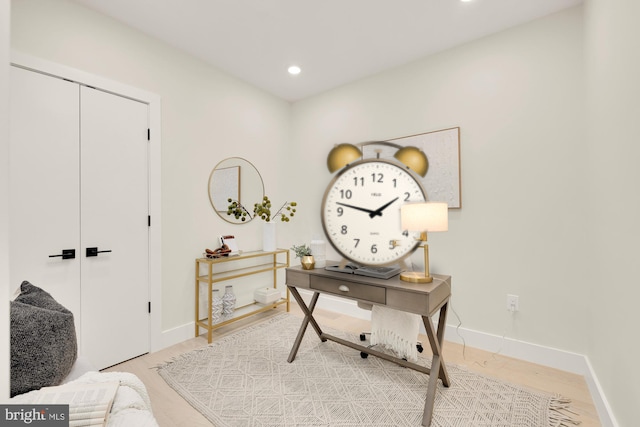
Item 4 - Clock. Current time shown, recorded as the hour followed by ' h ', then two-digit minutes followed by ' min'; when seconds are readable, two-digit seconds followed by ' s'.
1 h 47 min
